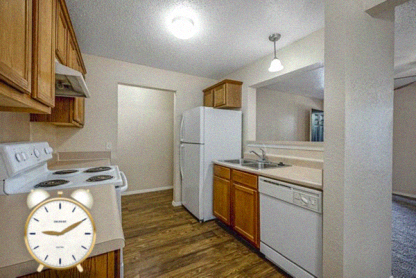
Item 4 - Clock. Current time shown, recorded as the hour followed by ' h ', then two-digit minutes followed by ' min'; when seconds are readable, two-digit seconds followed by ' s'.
9 h 10 min
